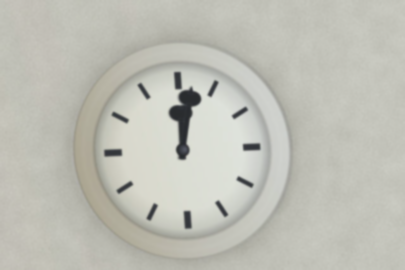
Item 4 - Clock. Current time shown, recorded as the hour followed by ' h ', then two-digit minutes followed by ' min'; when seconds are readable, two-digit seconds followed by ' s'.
12 h 02 min
